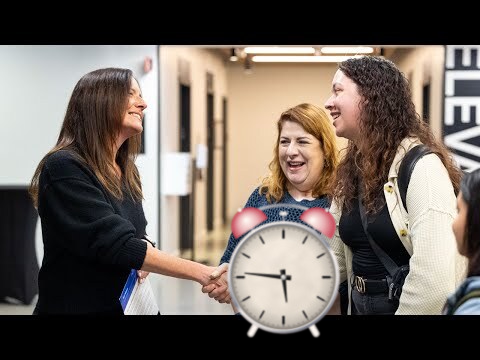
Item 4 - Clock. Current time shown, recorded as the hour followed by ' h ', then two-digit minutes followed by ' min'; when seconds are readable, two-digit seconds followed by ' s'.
5 h 46 min
